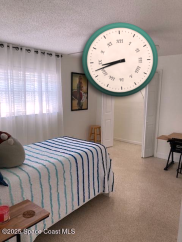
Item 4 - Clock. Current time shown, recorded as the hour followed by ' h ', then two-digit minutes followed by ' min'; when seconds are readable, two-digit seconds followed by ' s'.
8 h 42 min
